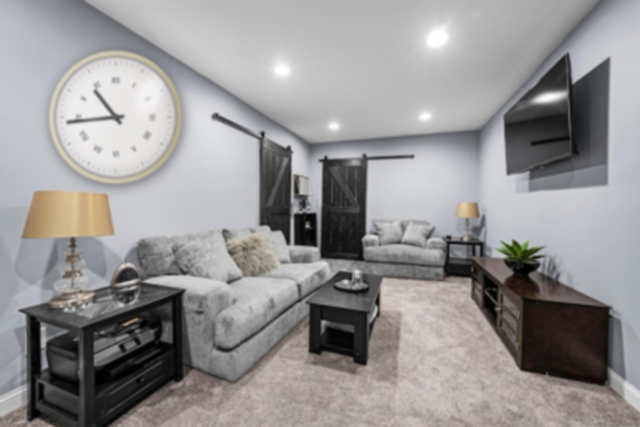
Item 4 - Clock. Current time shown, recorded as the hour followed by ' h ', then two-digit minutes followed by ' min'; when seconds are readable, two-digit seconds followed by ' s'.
10 h 44 min
